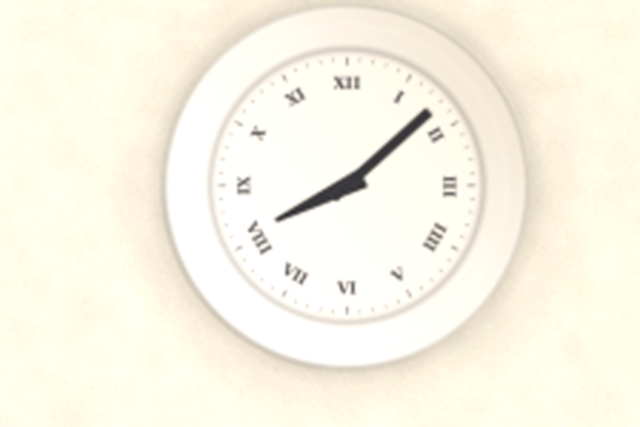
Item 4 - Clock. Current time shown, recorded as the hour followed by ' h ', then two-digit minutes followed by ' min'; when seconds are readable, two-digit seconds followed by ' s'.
8 h 08 min
